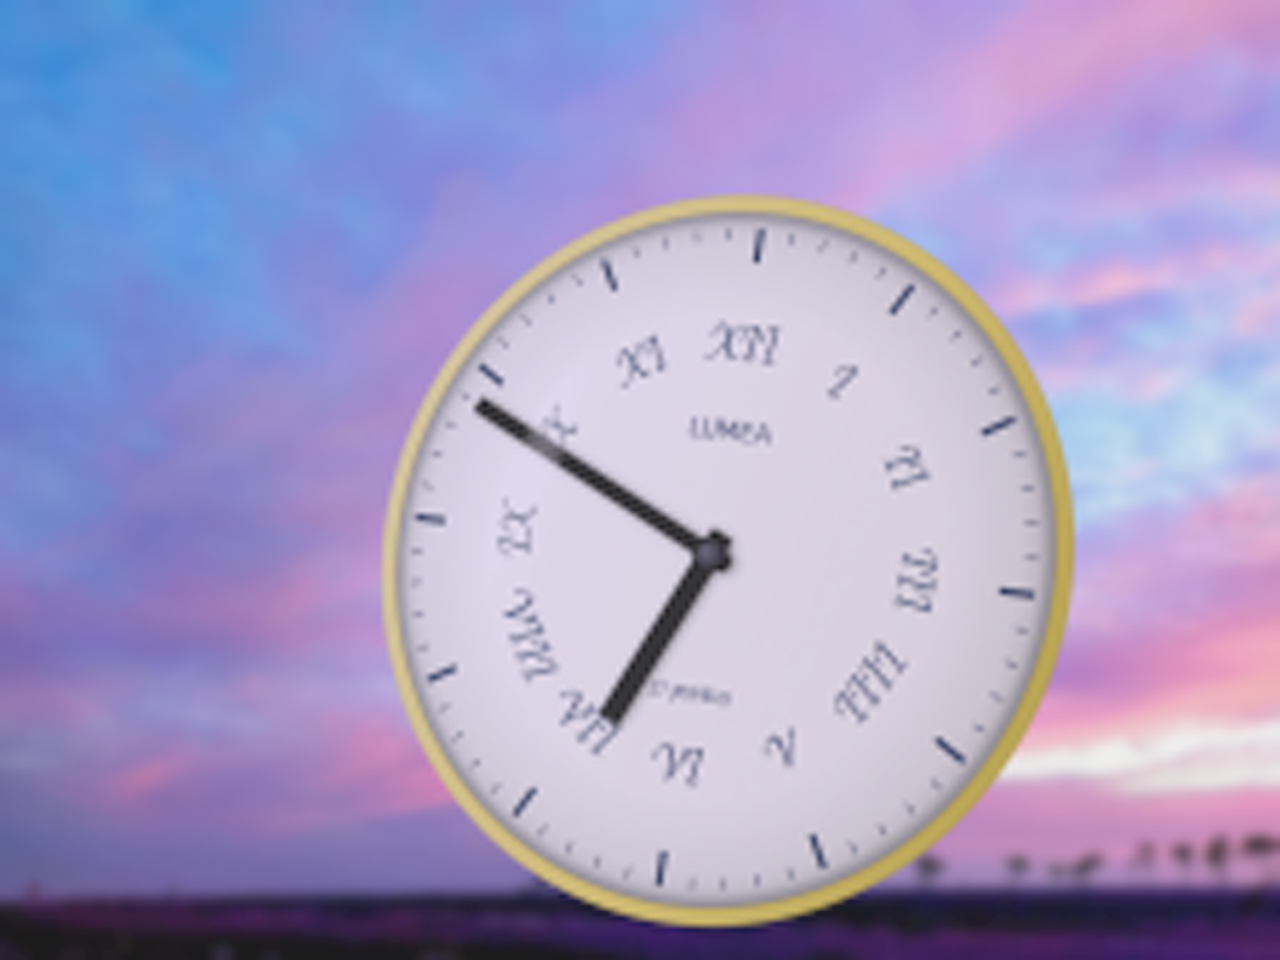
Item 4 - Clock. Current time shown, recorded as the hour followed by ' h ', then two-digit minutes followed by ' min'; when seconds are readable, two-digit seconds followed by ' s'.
6 h 49 min
